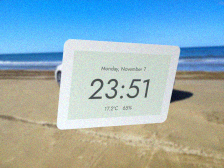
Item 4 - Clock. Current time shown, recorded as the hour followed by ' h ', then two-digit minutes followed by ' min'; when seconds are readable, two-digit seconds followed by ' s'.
23 h 51 min
